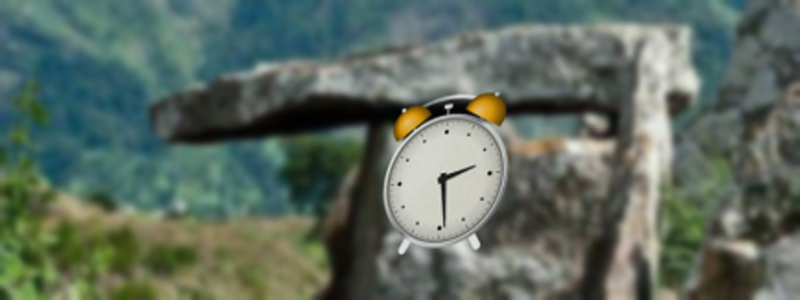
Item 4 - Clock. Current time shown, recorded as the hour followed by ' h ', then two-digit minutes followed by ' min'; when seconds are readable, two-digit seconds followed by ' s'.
2 h 29 min
